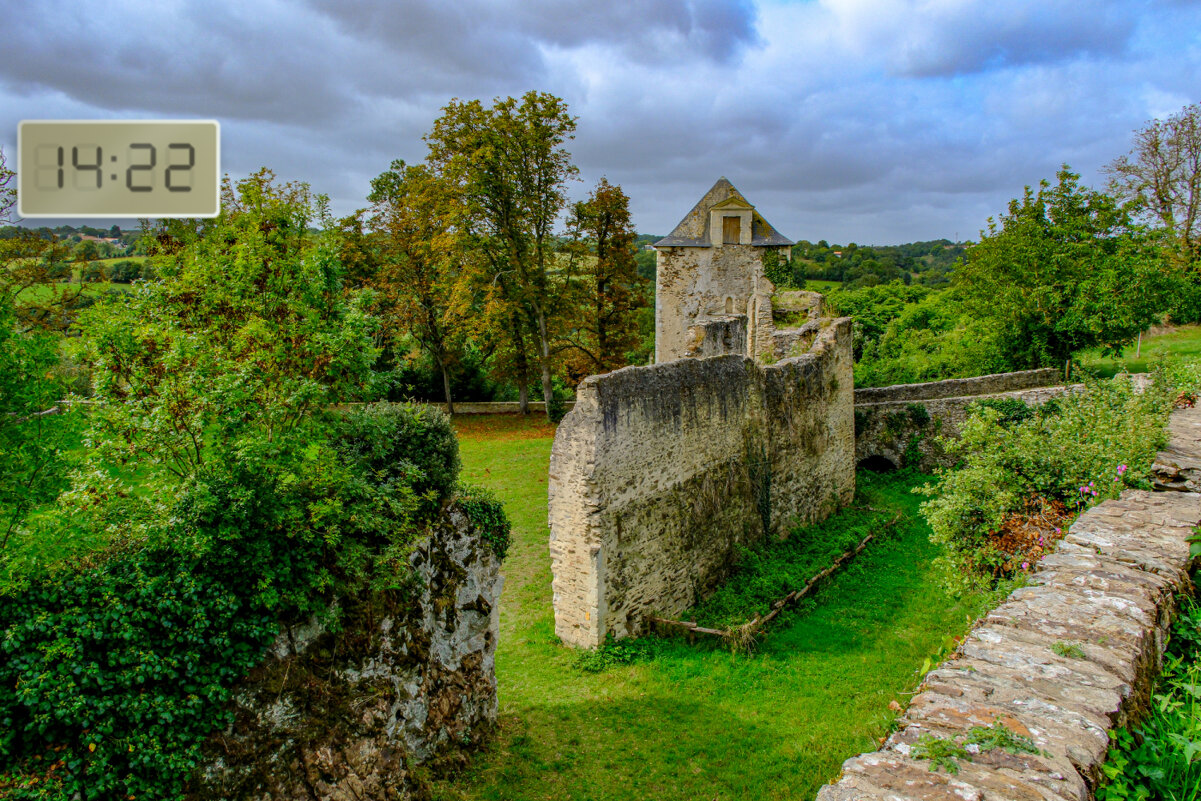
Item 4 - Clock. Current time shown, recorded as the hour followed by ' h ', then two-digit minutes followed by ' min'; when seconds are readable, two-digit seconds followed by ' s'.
14 h 22 min
